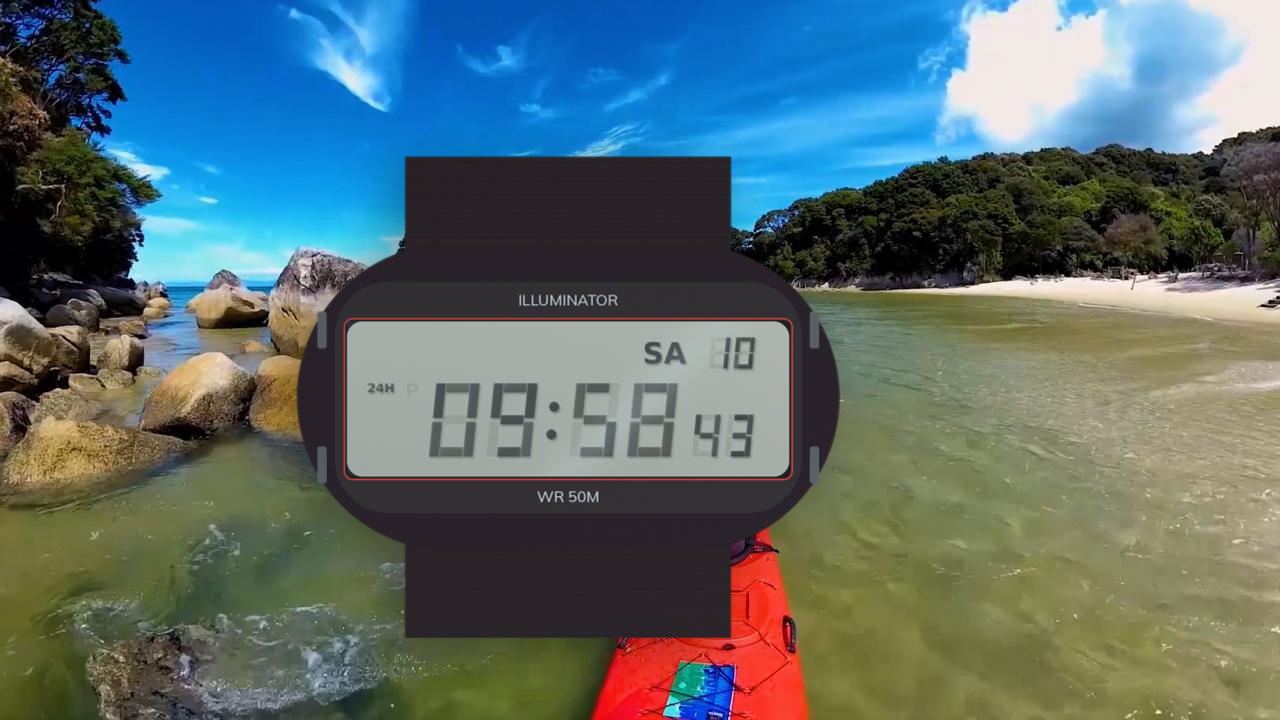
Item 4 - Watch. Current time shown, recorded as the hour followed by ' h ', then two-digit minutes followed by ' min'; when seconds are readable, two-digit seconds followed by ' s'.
9 h 58 min 43 s
